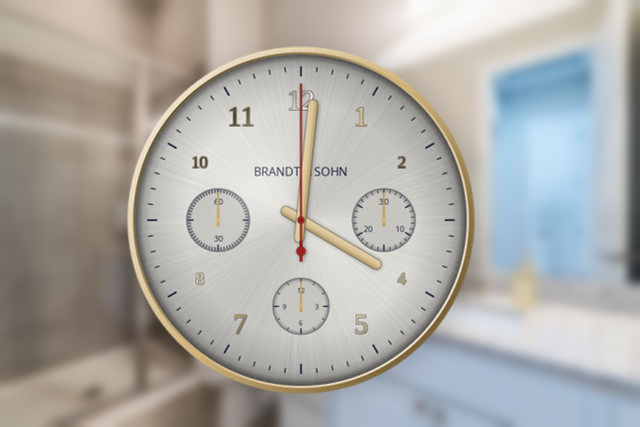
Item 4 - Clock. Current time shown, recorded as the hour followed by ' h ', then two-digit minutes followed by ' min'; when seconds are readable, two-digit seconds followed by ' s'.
4 h 01 min
